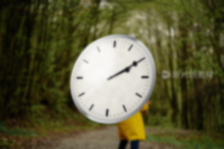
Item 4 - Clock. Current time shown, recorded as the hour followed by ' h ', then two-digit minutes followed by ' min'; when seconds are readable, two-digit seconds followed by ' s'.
2 h 10 min
